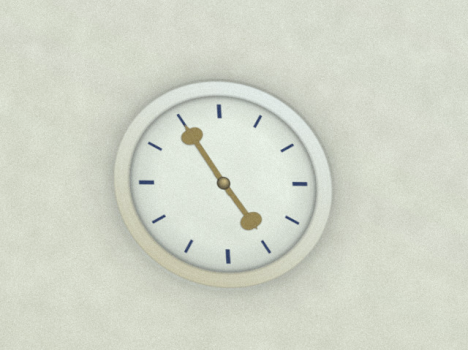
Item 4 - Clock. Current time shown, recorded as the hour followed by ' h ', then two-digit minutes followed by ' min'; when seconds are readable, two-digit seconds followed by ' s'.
4 h 55 min
